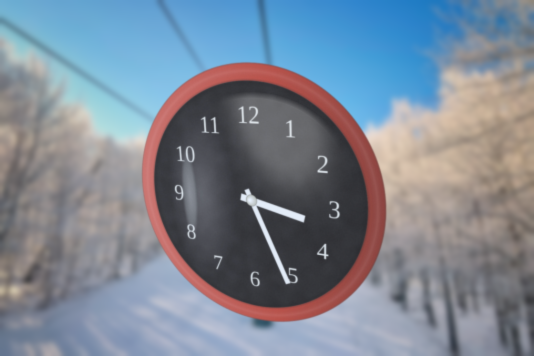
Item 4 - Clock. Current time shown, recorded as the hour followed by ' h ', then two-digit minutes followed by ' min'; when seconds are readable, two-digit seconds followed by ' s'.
3 h 26 min
